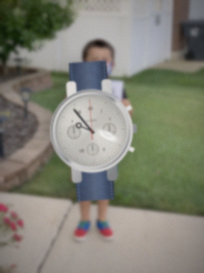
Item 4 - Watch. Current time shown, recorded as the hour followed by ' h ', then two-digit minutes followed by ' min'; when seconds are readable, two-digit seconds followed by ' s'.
9 h 54 min
